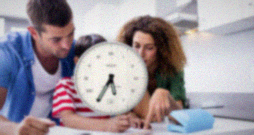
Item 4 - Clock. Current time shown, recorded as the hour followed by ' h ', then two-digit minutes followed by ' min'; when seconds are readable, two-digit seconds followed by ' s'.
5 h 35 min
